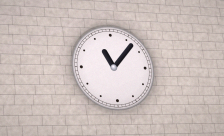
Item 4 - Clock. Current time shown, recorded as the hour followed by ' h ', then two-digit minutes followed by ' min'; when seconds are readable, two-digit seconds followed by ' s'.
11 h 07 min
